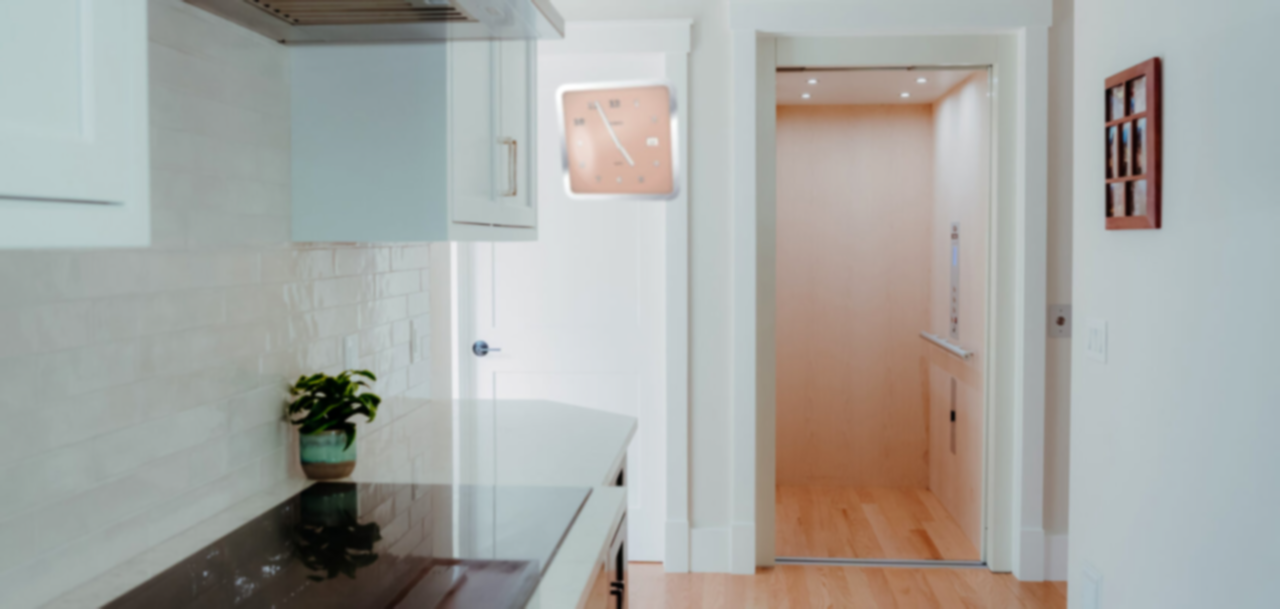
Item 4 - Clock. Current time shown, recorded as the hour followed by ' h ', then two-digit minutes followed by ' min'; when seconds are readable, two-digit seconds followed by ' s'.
4 h 56 min
